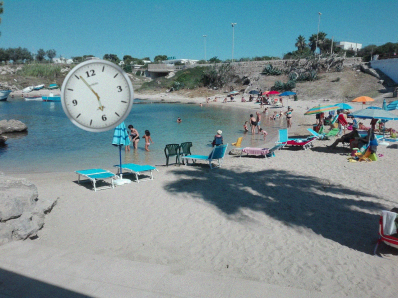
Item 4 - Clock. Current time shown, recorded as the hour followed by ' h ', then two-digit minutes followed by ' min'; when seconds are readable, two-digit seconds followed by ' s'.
5 h 56 min
